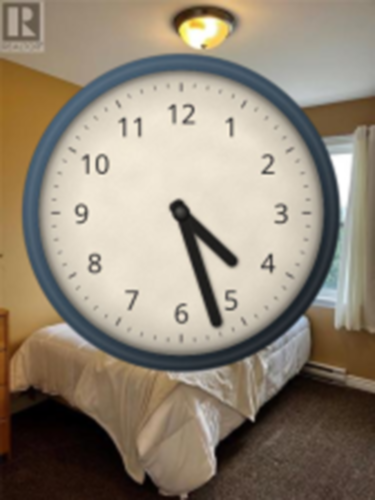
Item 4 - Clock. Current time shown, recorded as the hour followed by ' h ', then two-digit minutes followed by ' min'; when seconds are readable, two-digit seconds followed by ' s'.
4 h 27 min
